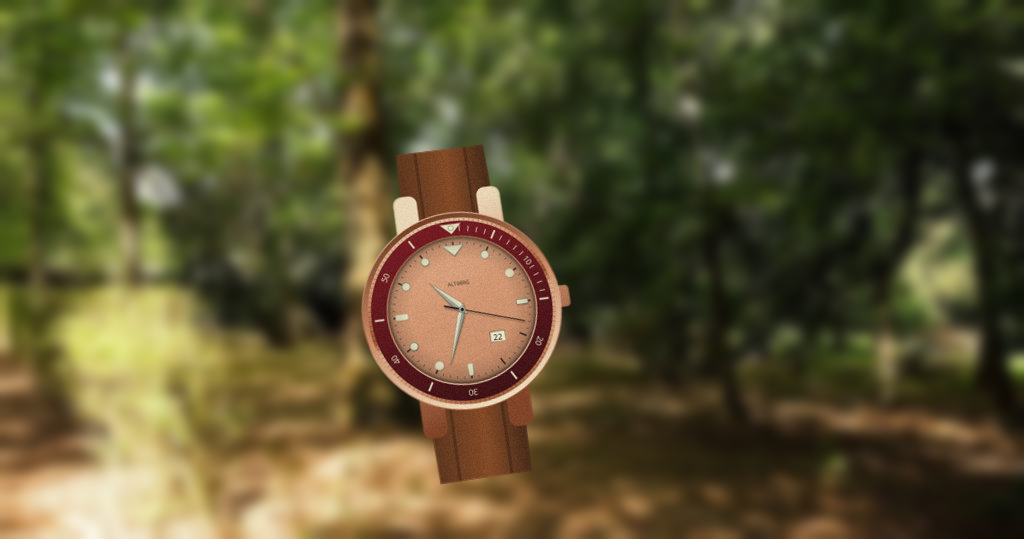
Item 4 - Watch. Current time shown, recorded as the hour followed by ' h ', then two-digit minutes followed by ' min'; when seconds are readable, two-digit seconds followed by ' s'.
10 h 33 min 18 s
